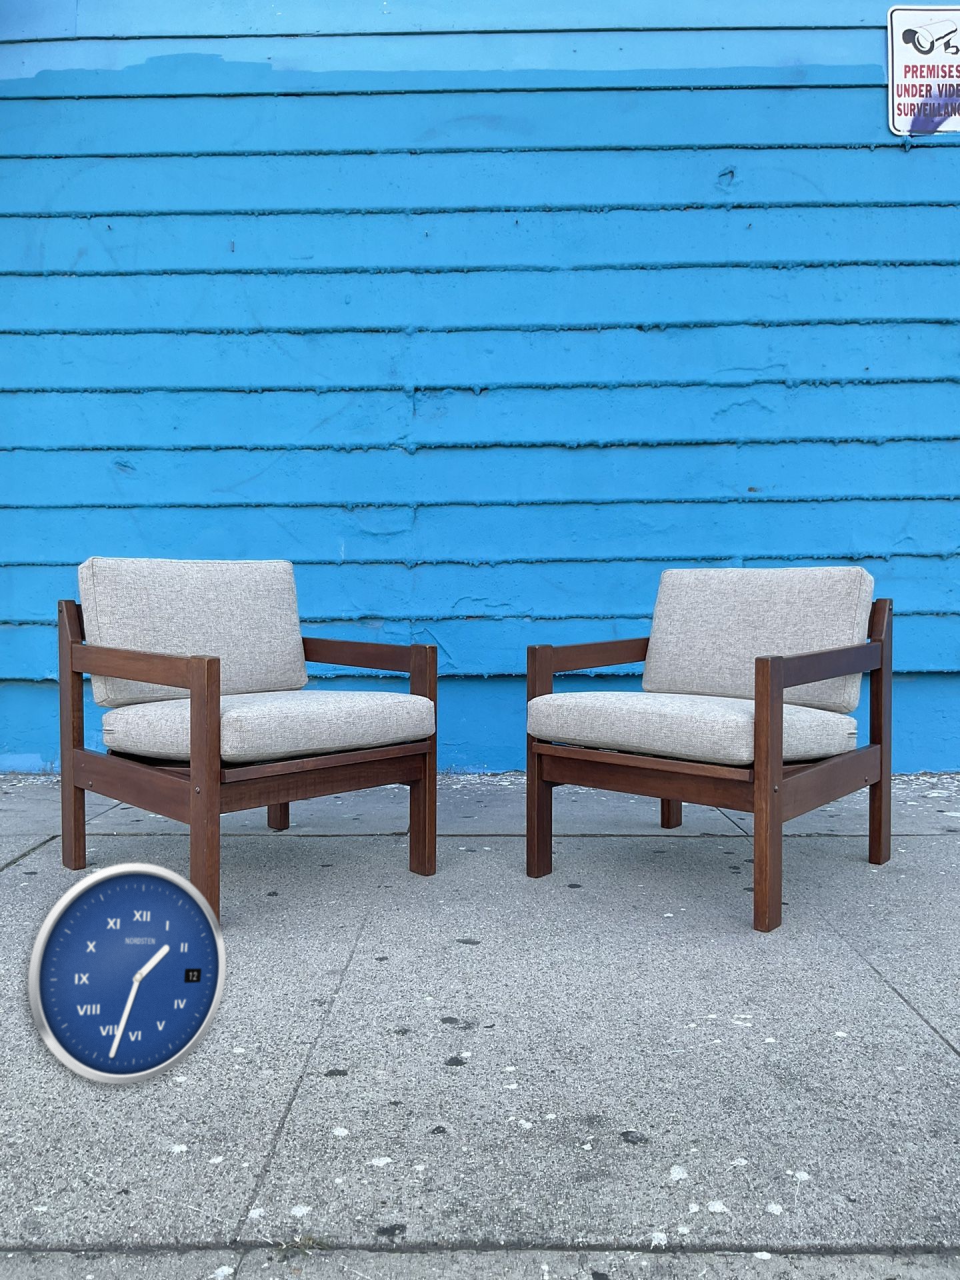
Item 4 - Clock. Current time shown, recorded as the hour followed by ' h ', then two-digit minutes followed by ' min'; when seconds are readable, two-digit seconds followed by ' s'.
1 h 33 min
